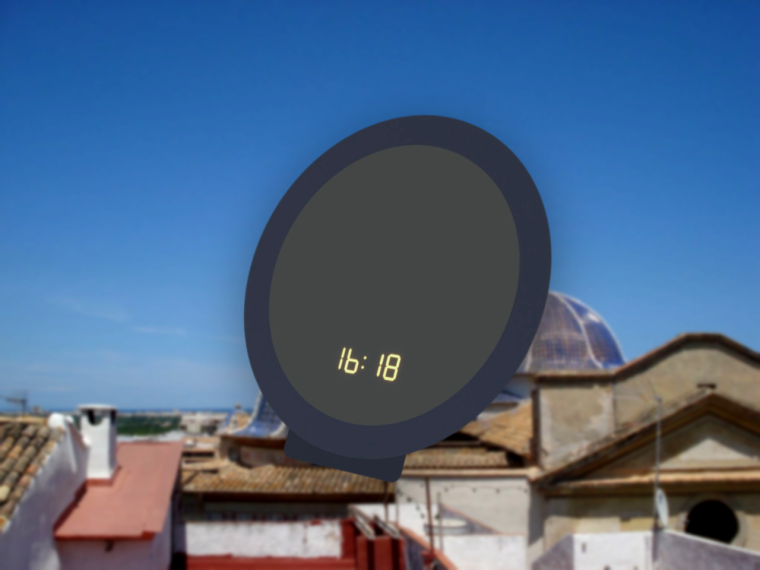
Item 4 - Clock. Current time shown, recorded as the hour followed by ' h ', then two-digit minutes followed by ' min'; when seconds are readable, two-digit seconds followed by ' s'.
16 h 18 min
